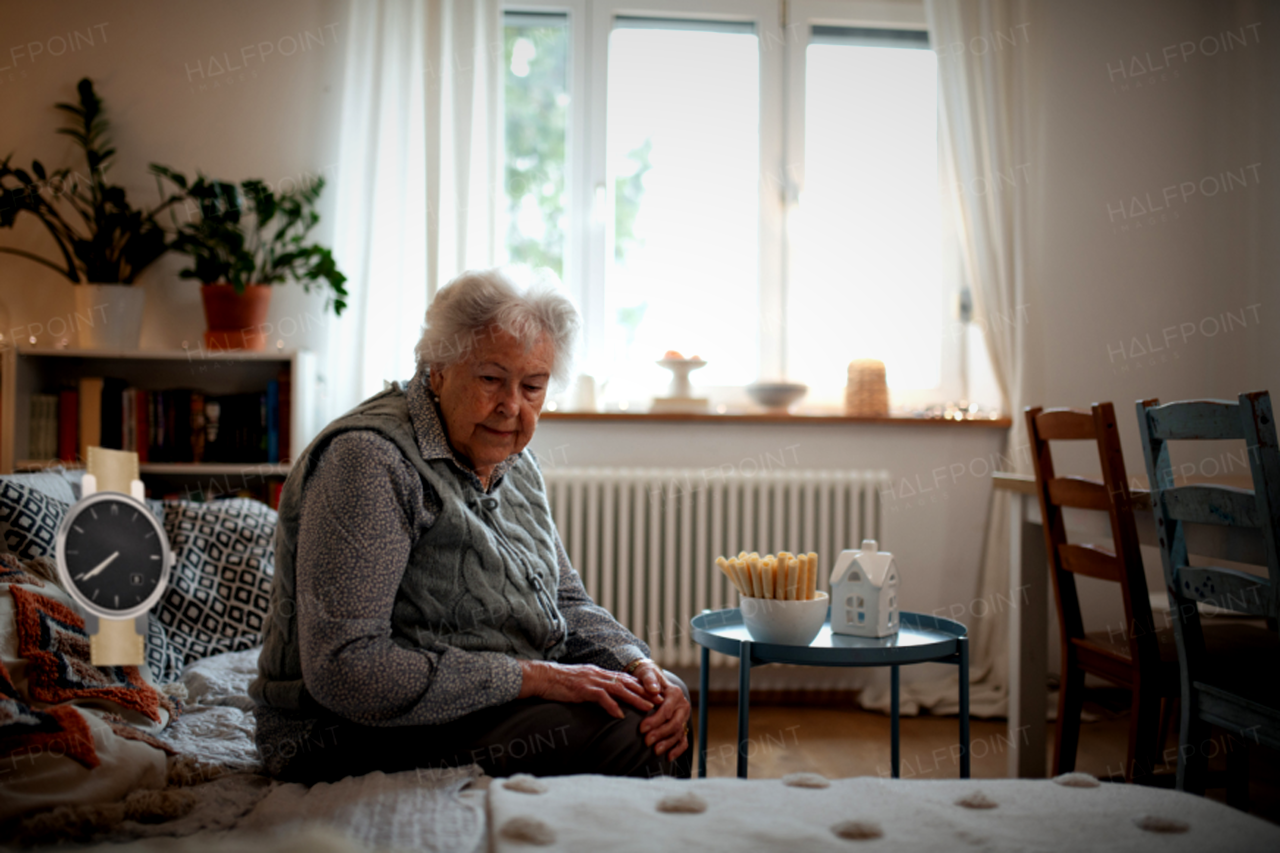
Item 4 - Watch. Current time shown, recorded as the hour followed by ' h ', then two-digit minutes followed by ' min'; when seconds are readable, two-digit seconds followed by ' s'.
7 h 39 min
